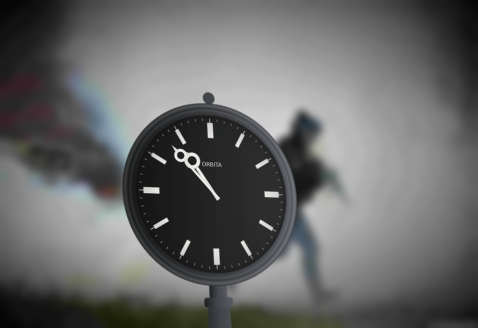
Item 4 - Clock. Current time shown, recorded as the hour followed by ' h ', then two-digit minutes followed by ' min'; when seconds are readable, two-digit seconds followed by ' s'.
10 h 53 min
